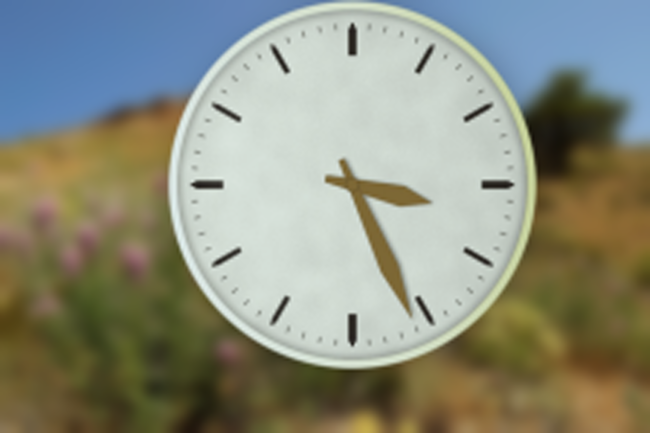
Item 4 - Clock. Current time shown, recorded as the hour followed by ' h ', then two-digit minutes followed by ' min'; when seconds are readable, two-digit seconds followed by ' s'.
3 h 26 min
